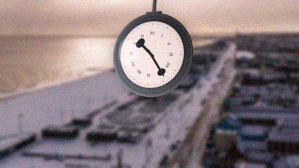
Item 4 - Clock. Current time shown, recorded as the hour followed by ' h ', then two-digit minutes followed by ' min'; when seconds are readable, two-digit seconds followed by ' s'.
10 h 24 min
